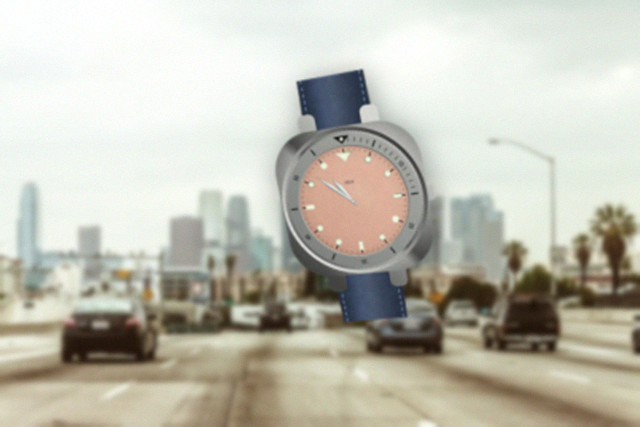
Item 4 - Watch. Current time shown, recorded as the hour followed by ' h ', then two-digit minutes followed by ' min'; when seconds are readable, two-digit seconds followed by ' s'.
10 h 52 min
